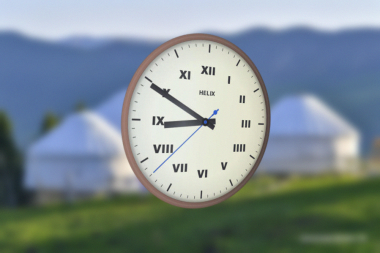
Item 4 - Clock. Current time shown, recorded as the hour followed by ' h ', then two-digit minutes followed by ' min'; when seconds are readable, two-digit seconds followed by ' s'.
8 h 49 min 38 s
